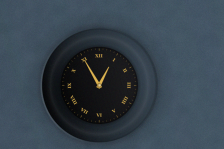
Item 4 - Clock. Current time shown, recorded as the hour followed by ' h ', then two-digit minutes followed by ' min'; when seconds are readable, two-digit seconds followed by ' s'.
12 h 55 min
